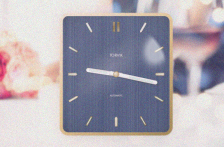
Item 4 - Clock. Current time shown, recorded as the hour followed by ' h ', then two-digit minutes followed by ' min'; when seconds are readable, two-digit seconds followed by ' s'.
9 h 17 min
